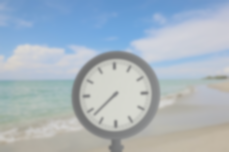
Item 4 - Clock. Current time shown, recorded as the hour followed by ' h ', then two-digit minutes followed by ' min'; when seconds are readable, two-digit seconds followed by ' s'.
7 h 38 min
